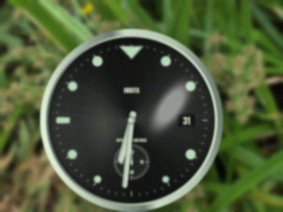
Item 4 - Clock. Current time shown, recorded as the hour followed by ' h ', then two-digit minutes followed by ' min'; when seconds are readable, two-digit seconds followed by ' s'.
6 h 31 min
